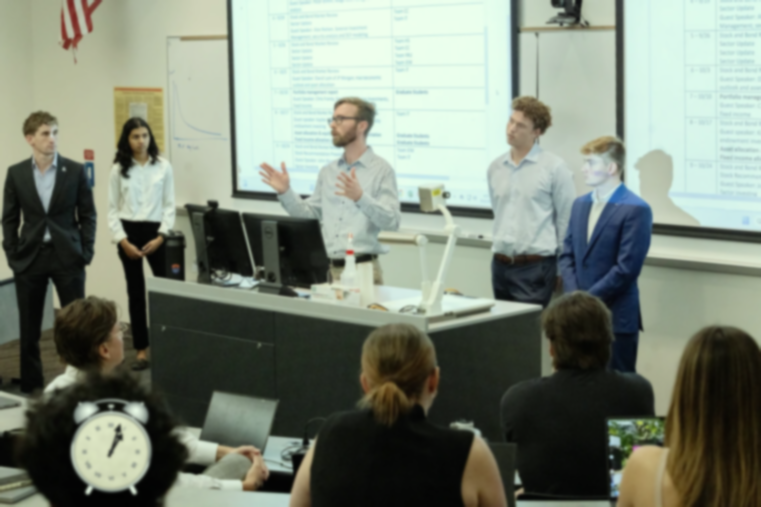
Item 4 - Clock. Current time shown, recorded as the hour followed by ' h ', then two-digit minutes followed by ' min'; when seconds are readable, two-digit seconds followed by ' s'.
1 h 03 min
